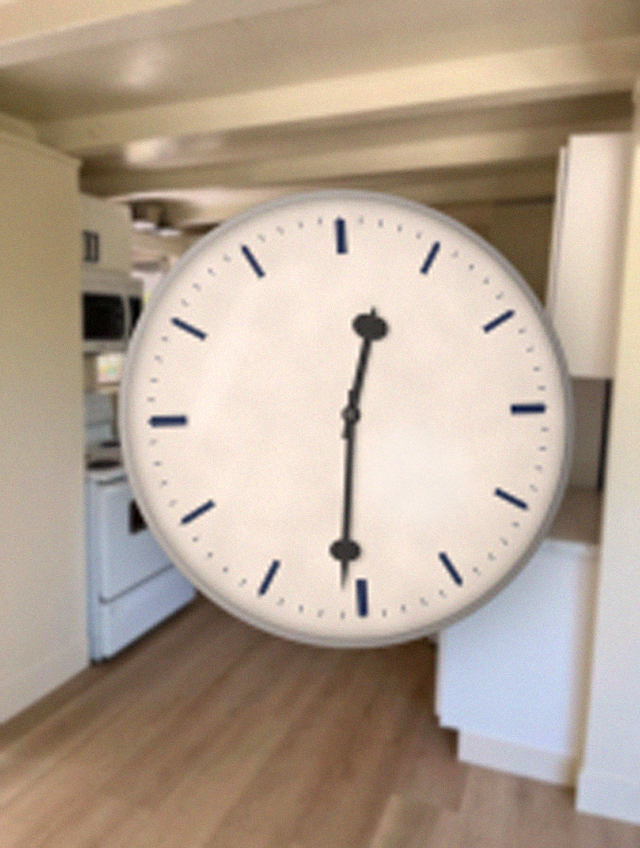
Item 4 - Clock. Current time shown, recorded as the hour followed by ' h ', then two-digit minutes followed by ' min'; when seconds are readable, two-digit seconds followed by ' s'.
12 h 31 min
